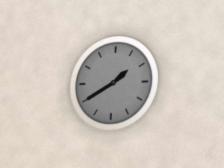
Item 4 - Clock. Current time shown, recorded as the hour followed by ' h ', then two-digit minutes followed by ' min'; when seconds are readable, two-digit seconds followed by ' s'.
1 h 40 min
